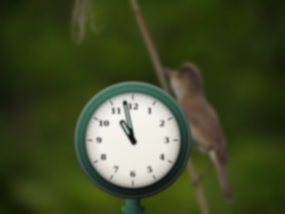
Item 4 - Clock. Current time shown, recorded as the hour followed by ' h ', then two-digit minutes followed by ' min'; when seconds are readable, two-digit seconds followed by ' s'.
10 h 58 min
